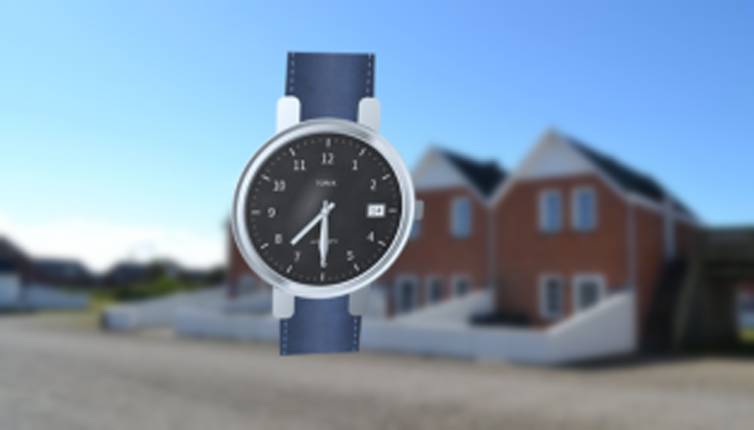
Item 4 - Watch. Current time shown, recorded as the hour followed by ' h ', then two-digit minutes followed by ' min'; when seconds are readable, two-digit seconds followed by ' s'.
7 h 30 min
